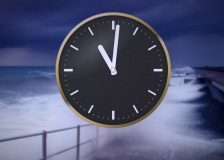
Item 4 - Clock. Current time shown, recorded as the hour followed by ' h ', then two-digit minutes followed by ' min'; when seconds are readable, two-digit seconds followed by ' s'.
11 h 01 min
